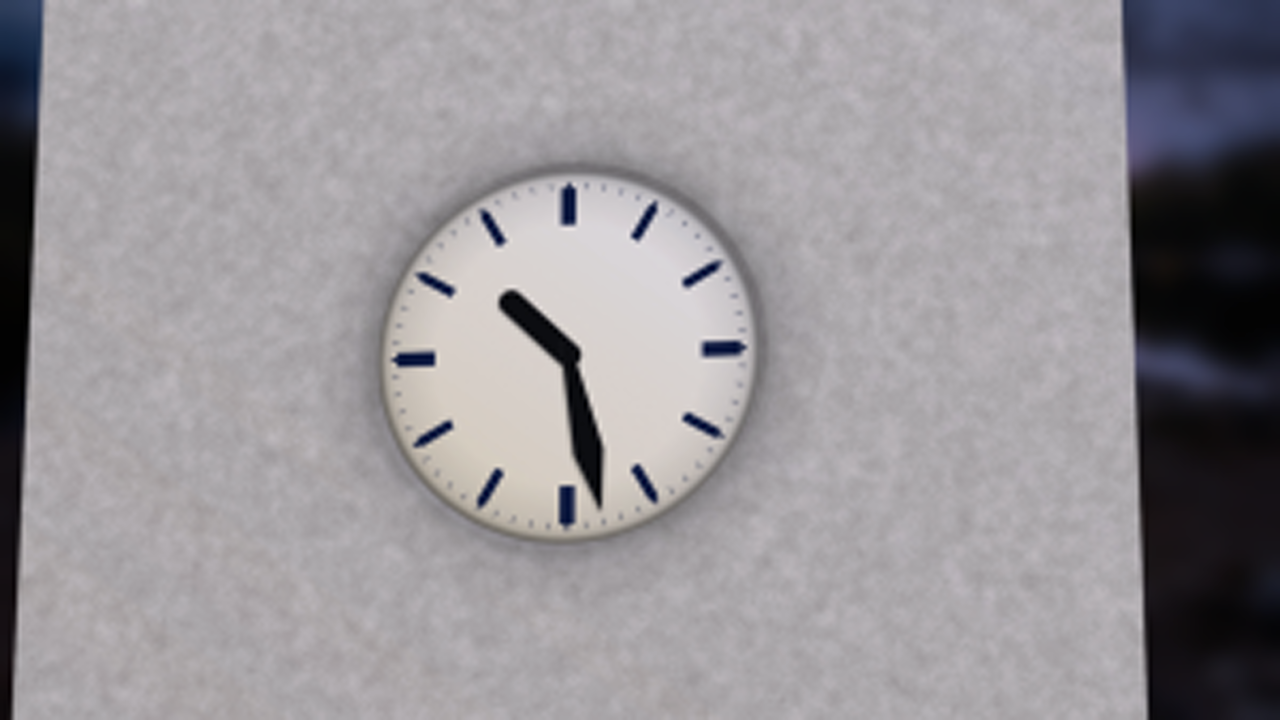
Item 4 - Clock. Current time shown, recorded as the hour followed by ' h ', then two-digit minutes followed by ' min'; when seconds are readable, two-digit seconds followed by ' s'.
10 h 28 min
